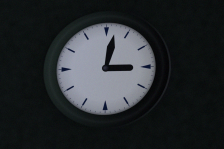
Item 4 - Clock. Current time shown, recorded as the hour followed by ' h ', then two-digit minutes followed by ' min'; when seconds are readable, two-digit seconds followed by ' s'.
3 h 02 min
